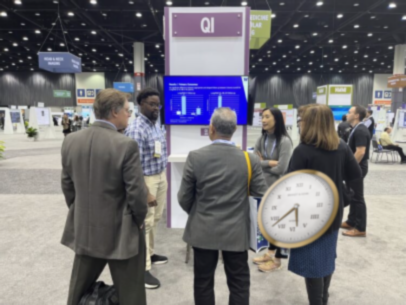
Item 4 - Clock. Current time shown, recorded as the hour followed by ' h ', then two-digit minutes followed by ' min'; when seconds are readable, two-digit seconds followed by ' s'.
5 h 38 min
